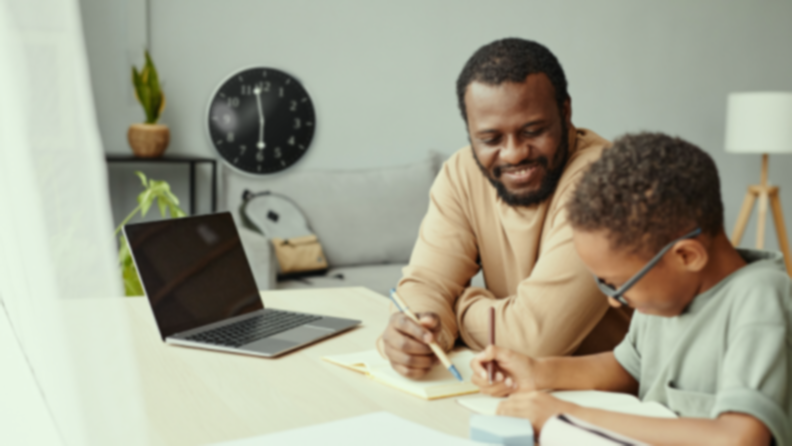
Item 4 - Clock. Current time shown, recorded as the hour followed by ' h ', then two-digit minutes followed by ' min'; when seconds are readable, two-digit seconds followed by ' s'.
5 h 58 min
